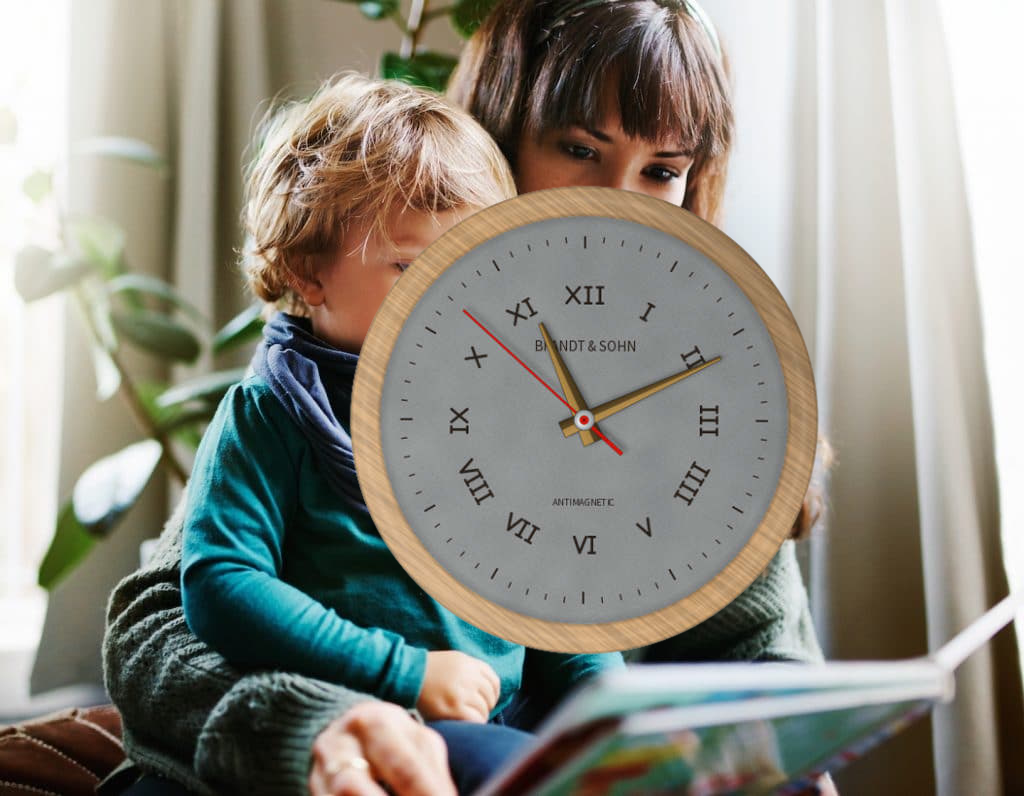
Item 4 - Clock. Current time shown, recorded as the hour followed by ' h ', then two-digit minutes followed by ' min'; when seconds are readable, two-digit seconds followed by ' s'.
11 h 10 min 52 s
